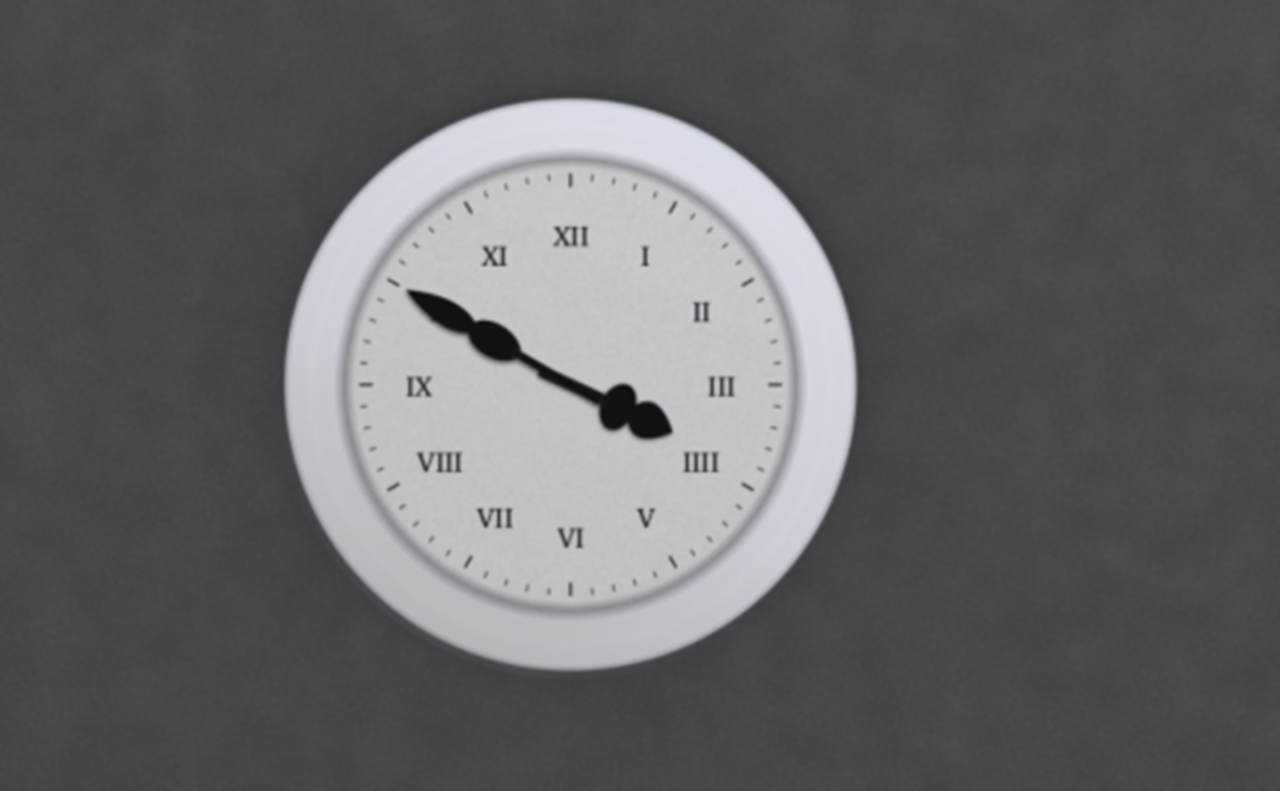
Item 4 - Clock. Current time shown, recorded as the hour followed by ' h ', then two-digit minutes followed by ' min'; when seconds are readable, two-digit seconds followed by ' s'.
3 h 50 min
